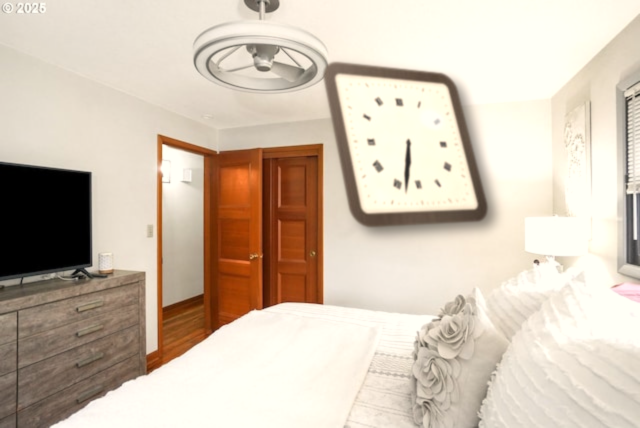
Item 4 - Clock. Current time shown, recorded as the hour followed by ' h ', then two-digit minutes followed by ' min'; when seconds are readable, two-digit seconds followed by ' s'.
6 h 33 min
